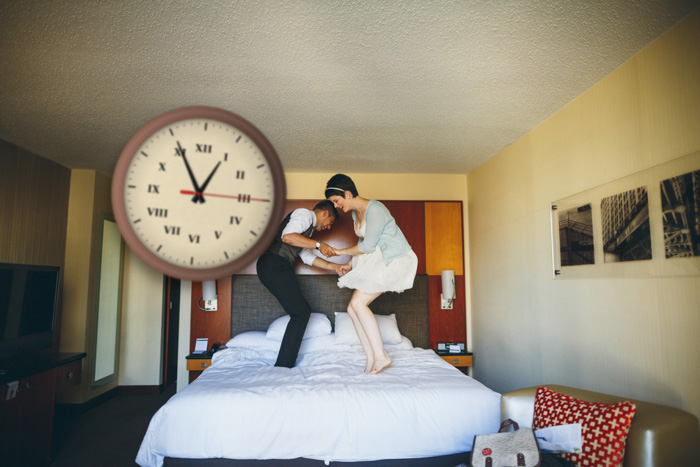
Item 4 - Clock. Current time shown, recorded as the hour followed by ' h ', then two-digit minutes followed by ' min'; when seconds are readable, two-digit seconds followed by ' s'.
12 h 55 min 15 s
